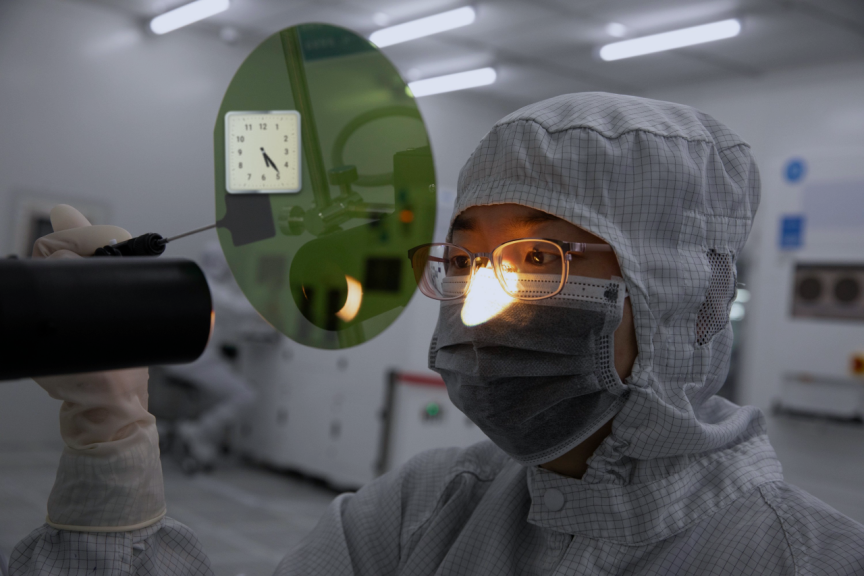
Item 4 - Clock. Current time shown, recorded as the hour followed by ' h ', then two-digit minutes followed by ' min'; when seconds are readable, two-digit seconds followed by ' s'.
5 h 24 min
